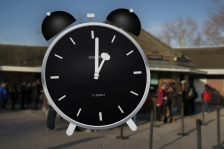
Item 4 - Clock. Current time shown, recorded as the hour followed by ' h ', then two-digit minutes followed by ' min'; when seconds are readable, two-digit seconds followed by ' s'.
1 h 01 min
